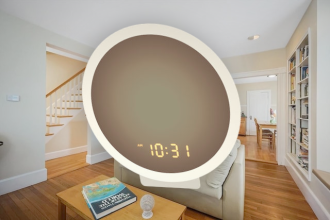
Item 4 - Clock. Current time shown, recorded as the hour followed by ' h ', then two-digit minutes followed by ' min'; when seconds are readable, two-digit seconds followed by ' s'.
10 h 31 min
